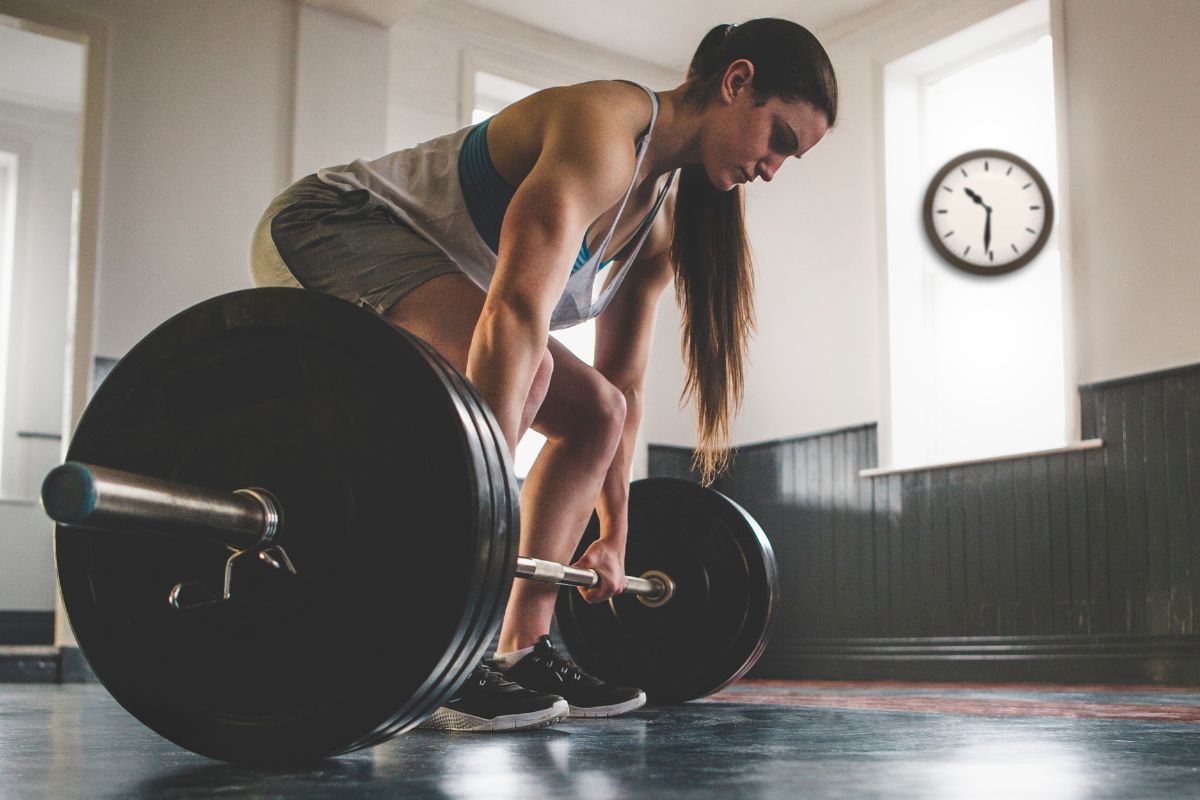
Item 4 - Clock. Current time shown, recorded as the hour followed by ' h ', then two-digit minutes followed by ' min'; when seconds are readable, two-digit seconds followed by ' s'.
10 h 31 min
